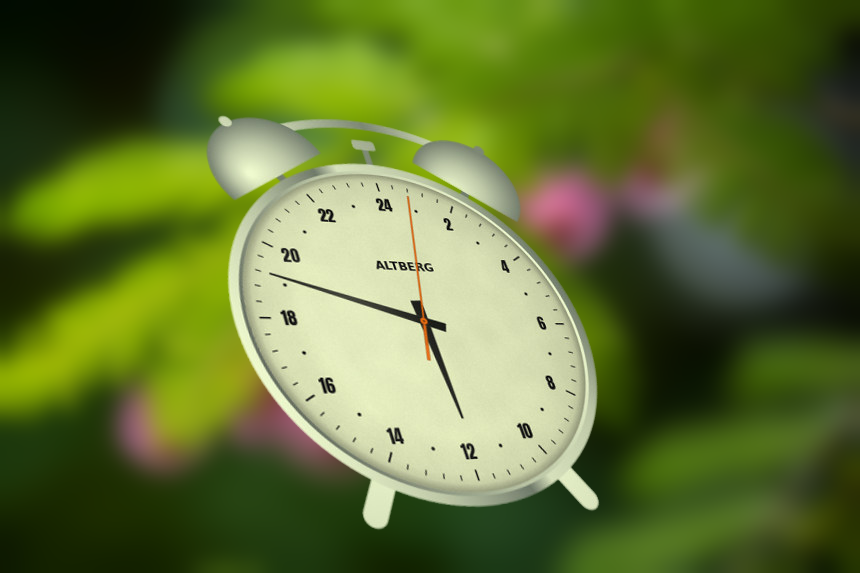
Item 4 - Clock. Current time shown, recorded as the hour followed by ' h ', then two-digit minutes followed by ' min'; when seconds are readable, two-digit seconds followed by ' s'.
11 h 48 min 02 s
